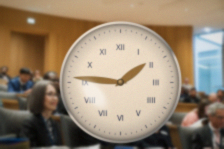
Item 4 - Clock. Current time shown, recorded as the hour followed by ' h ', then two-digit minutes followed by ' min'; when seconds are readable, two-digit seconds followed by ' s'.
1 h 46 min
